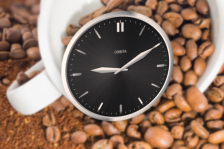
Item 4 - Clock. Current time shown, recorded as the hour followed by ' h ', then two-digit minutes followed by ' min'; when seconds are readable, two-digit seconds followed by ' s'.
9 h 10 min
